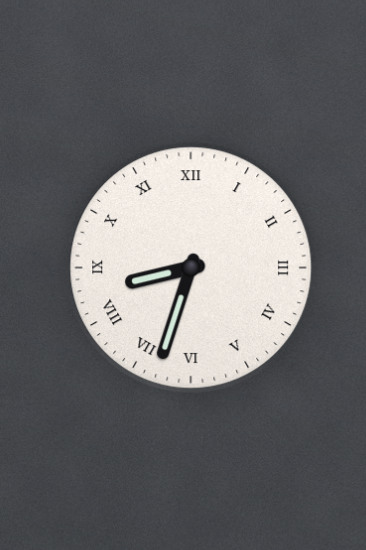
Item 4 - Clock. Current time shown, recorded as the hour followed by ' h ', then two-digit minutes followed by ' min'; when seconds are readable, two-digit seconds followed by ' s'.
8 h 33 min
